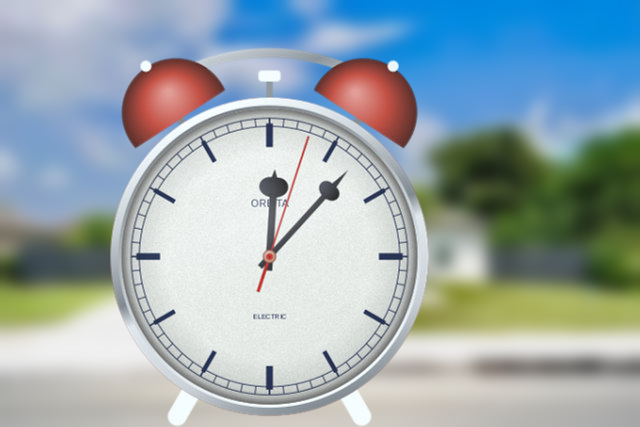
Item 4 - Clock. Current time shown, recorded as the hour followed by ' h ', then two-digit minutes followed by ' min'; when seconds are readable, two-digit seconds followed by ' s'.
12 h 07 min 03 s
